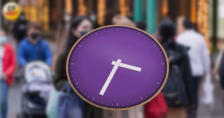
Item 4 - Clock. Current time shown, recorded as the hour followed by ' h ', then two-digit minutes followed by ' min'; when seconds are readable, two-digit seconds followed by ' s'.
3 h 34 min
